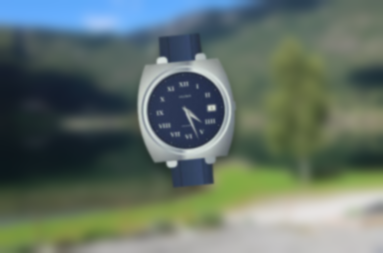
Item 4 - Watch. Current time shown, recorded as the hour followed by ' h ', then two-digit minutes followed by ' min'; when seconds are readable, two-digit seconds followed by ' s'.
4 h 27 min
